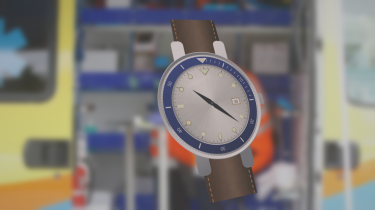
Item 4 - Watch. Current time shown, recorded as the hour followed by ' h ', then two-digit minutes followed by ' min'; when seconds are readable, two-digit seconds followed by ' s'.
10 h 22 min
